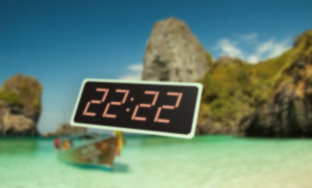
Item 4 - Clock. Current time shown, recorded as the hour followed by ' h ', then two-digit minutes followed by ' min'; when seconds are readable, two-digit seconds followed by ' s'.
22 h 22 min
